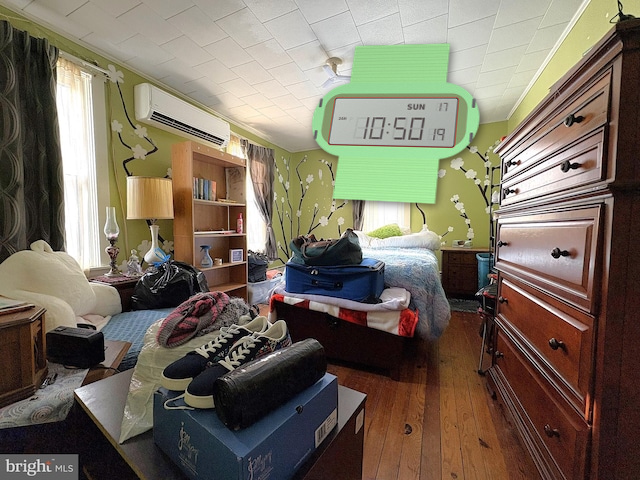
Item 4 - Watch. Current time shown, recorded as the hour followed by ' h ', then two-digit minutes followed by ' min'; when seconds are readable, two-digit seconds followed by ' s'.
10 h 50 min 19 s
